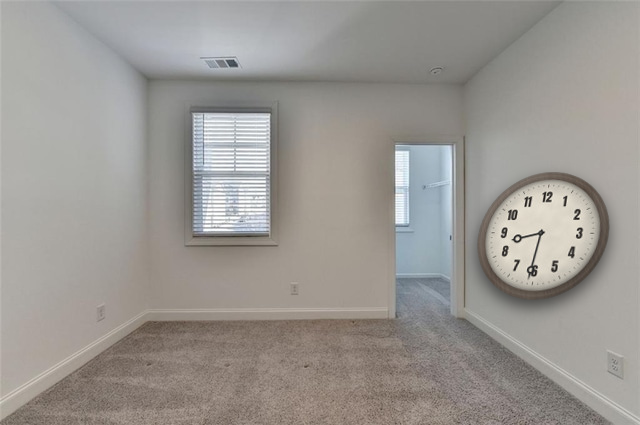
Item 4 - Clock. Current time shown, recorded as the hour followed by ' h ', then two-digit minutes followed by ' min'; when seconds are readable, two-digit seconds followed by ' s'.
8 h 31 min
